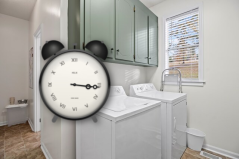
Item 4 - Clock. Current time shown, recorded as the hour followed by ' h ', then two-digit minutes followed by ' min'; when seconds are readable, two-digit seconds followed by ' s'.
3 h 16 min
